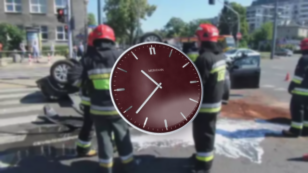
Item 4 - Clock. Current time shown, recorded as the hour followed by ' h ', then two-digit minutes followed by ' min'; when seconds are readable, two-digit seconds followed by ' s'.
10 h 38 min
